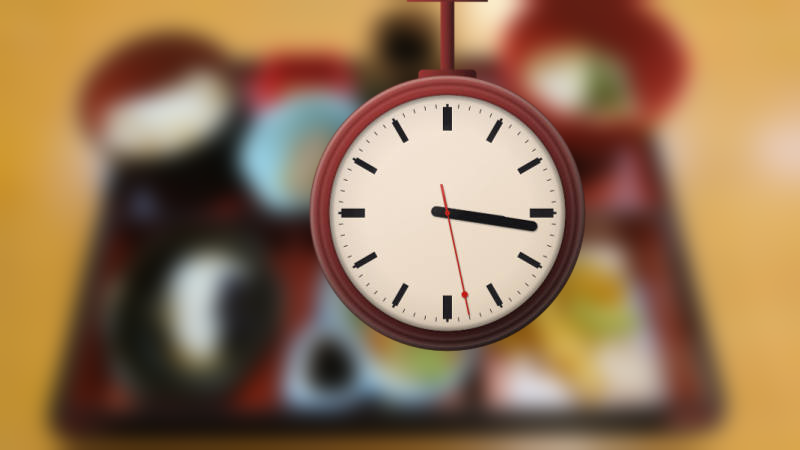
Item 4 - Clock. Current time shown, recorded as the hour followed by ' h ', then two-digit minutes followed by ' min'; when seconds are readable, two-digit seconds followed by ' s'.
3 h 16 min 28 s
